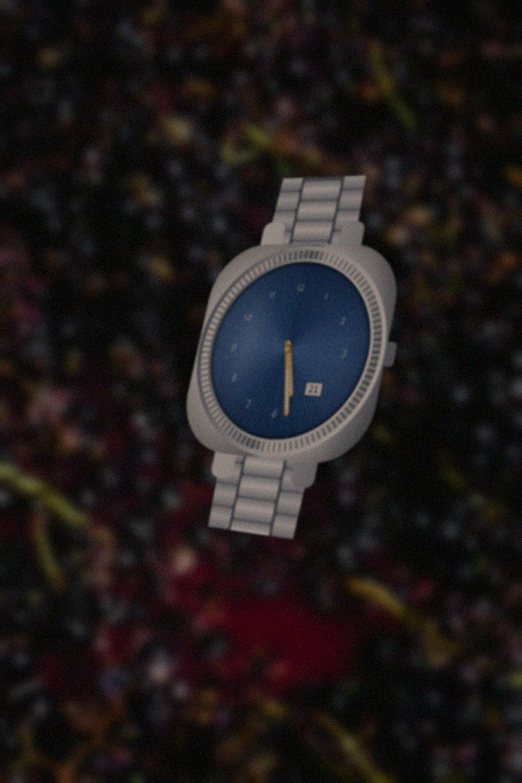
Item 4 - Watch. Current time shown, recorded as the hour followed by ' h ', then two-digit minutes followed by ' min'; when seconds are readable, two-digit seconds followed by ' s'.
5 h 28 min
